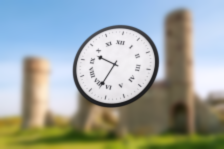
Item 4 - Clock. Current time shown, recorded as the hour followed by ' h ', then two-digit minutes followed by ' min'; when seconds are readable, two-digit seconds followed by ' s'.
9 h 33 min
